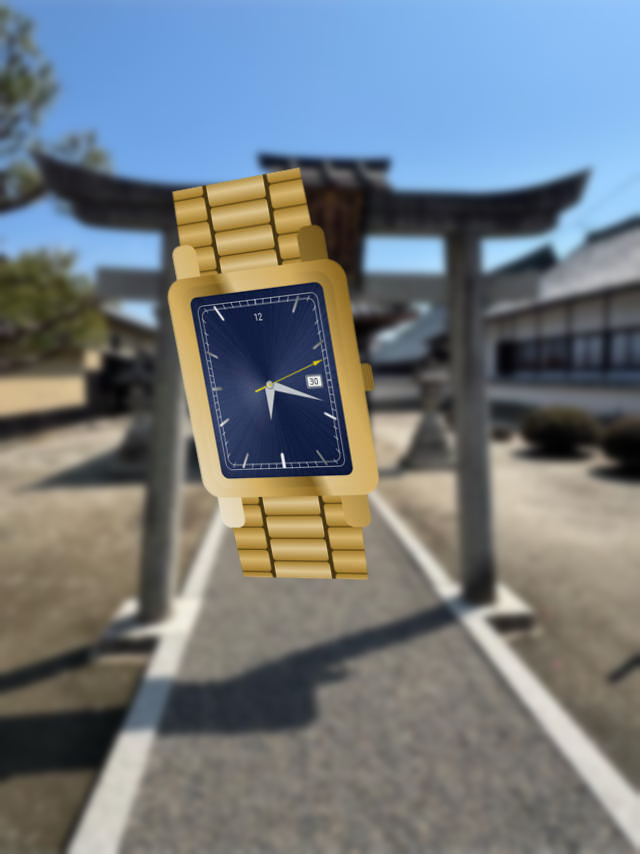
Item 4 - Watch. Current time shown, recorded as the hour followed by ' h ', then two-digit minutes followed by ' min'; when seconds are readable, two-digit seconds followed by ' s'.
6 h 18 min 12 s
